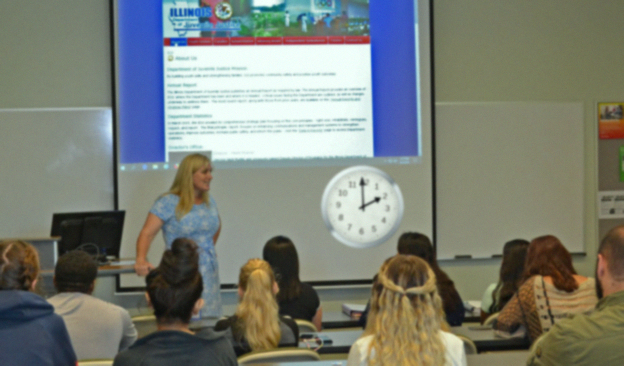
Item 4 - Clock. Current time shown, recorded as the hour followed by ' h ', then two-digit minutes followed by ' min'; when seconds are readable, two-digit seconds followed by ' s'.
1 h 59 min
